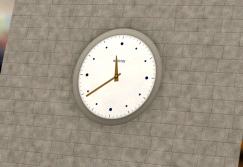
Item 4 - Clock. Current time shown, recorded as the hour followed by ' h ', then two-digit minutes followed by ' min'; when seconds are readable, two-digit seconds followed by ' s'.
11 h 39 min
